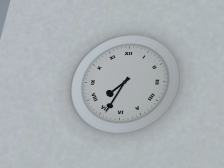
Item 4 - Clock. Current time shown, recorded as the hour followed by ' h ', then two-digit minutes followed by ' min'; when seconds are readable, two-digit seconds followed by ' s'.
7 h 34 min
